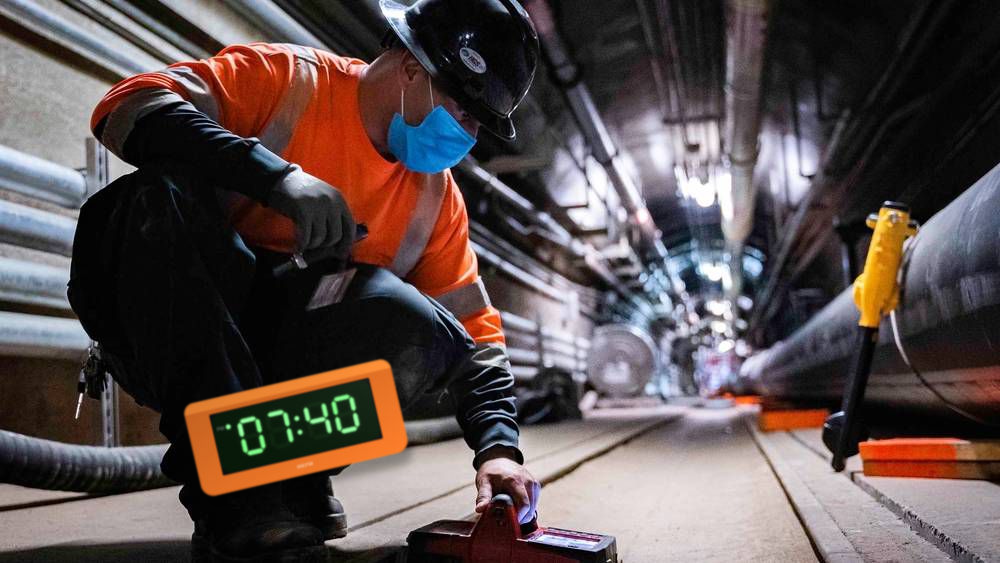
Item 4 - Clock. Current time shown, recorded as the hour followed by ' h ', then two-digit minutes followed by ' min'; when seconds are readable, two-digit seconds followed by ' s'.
7 h 40 min
